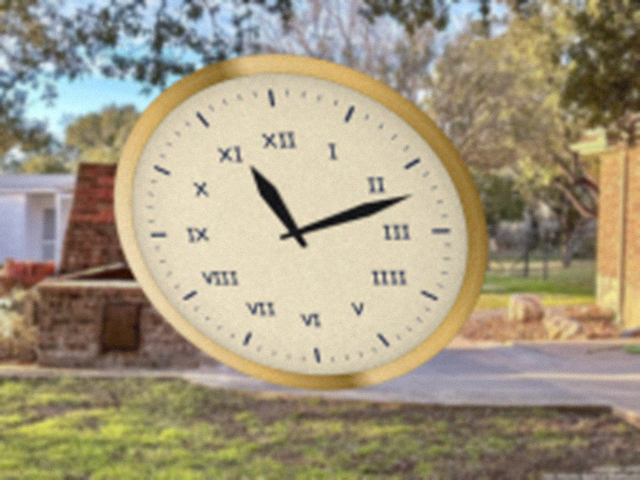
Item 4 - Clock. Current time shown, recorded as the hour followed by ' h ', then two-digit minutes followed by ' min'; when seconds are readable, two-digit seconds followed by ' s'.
11 h 12 min
